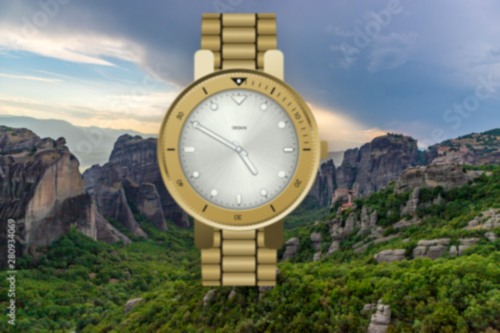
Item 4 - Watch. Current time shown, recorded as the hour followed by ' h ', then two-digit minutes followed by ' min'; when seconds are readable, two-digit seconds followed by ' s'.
4 h 50 min
